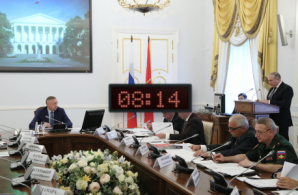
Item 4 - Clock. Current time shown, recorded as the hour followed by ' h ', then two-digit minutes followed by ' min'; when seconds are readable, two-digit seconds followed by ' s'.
8 h 14 min
